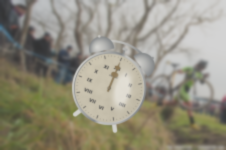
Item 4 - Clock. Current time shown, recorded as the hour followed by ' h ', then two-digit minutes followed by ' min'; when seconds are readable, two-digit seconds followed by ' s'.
12 h 00 min
